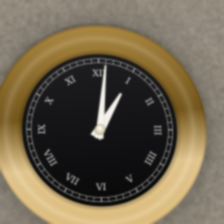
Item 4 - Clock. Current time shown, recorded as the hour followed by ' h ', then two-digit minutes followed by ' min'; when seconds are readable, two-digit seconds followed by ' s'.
1 h 01 min
